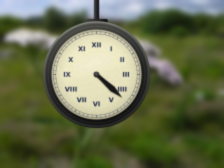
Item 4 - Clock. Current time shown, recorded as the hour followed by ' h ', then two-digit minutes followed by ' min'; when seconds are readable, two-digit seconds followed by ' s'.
4 h 22 min
